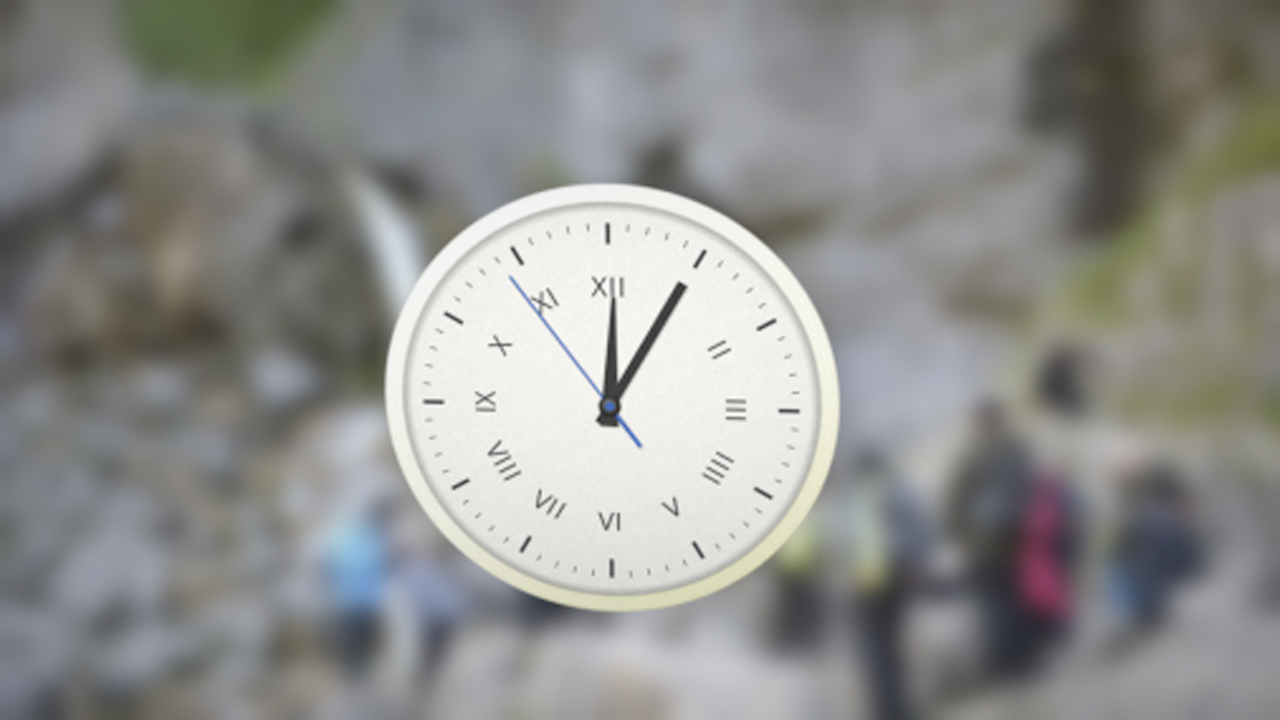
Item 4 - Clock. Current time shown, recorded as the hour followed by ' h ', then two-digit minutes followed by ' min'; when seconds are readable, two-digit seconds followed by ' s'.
12 h 04 min 54 s
